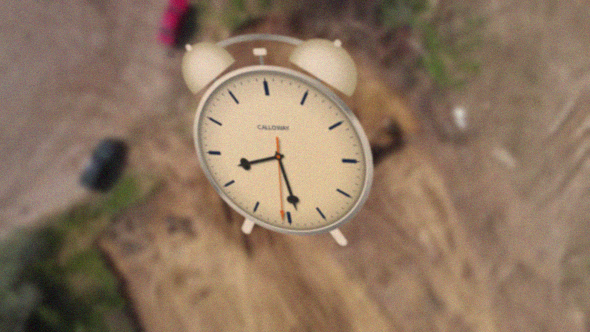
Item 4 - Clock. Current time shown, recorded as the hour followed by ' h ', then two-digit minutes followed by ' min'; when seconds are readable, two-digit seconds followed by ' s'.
8 h 28 min 31 s
